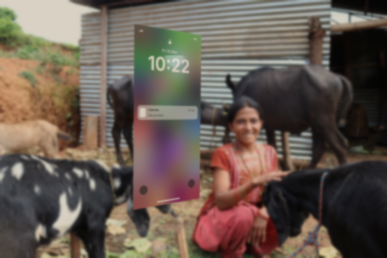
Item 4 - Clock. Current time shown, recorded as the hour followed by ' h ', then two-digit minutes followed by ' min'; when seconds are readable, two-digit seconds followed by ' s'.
10 h 22 min
